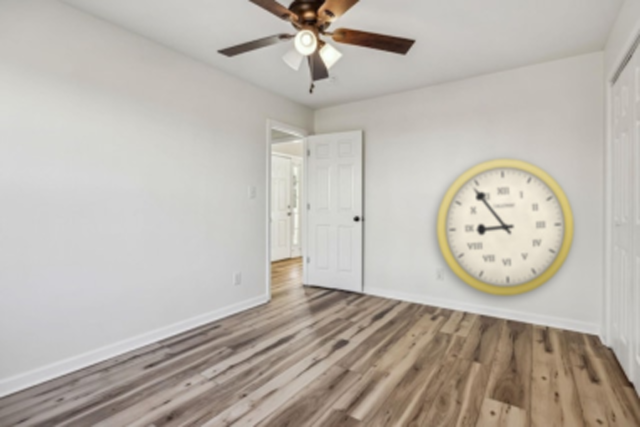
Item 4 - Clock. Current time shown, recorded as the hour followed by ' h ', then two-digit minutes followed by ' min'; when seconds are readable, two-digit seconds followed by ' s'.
8 h 54 min
